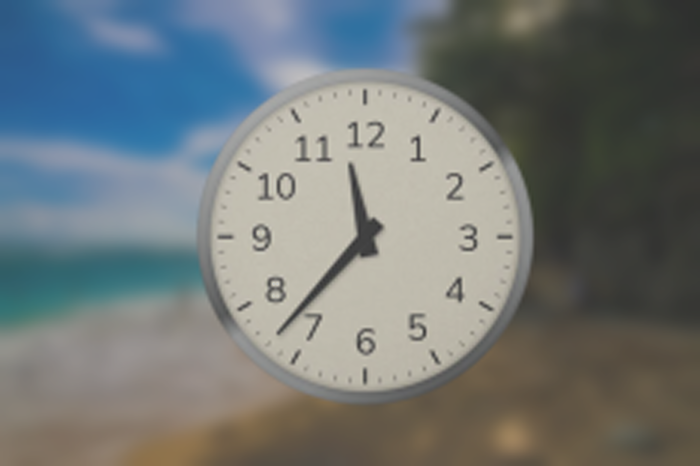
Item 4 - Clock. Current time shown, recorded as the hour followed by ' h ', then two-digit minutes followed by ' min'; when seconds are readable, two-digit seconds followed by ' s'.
11 h 37 min
